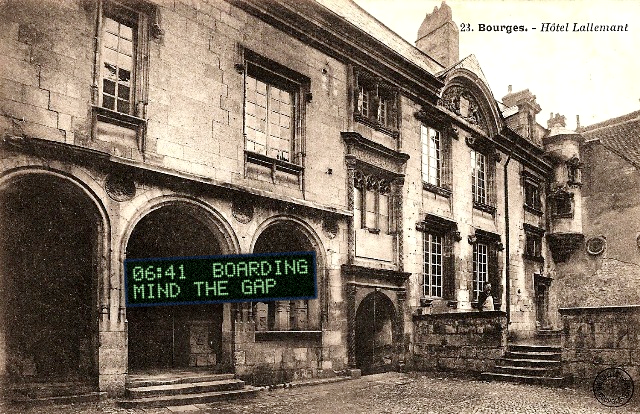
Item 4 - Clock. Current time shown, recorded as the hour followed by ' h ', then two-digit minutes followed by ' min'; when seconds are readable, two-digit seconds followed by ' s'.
6 h 41 min
